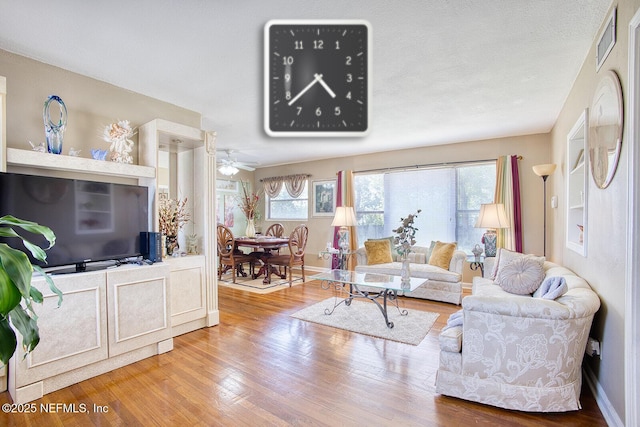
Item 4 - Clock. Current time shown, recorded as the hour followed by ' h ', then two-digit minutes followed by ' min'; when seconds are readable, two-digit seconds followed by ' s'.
4 h 38 min
